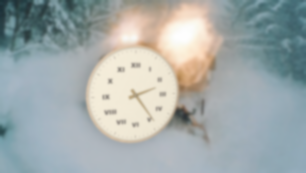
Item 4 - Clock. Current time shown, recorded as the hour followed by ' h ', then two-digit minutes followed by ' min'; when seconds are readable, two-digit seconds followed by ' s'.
2 h 24 min
